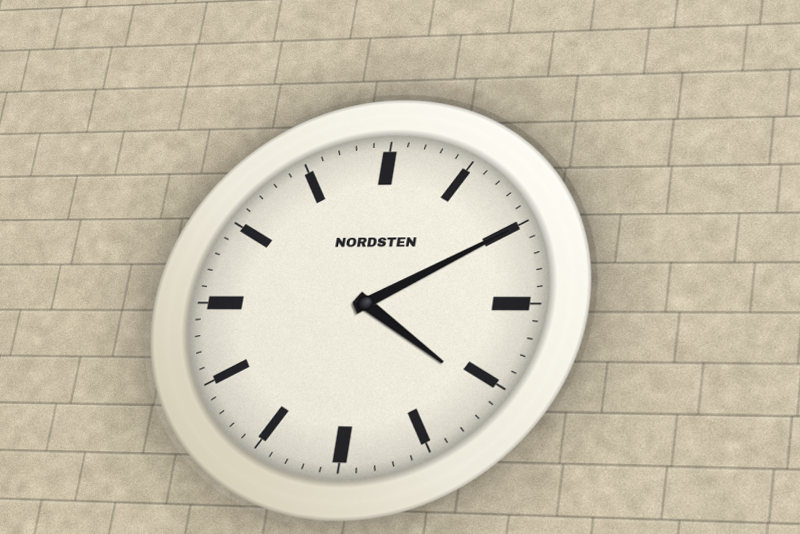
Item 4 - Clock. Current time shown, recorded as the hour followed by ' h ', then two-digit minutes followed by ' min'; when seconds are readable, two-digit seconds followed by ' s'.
4 h 10 min
